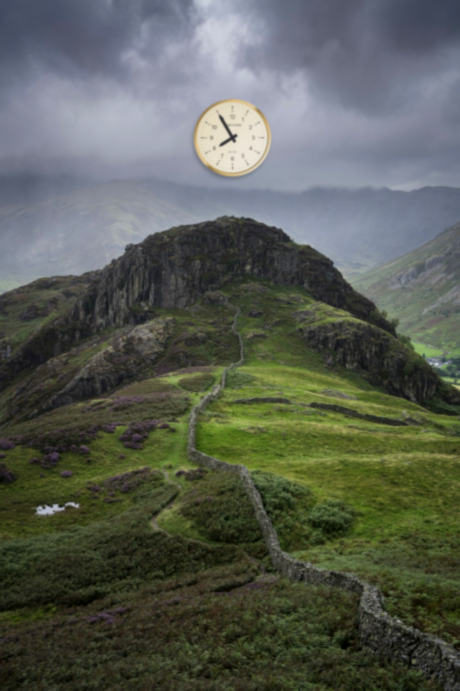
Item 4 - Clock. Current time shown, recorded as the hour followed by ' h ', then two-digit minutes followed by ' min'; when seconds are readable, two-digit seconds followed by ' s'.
7 h 55 min
